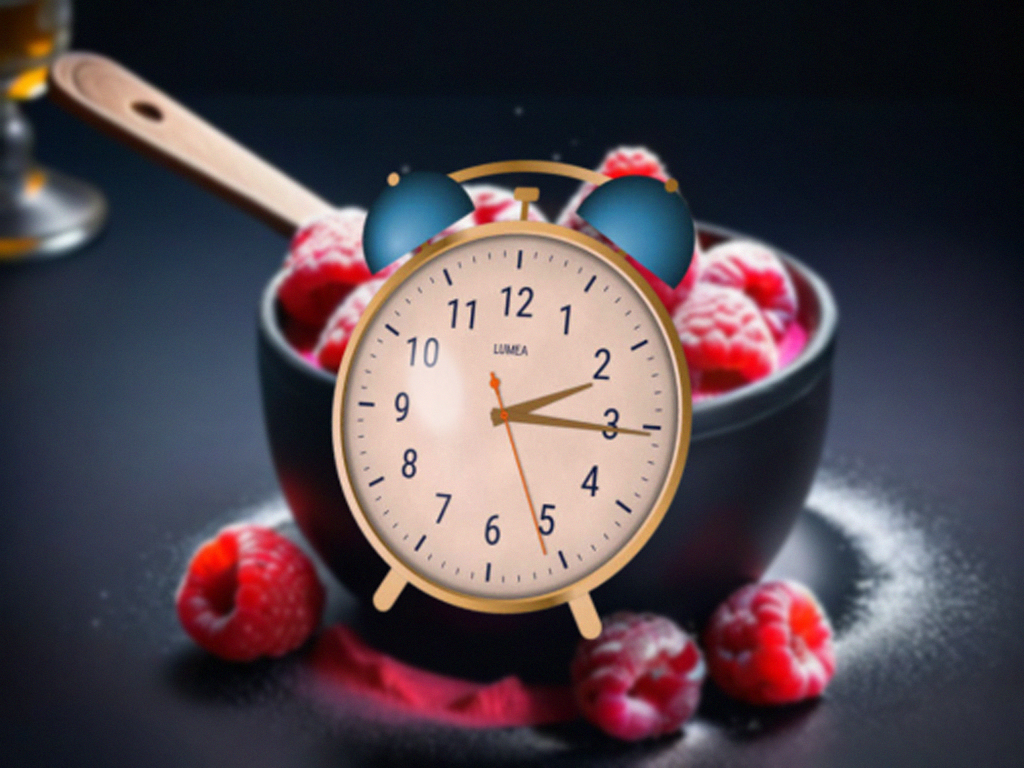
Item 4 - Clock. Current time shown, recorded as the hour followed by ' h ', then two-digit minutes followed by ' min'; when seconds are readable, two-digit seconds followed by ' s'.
2 h 15 min 26 s
